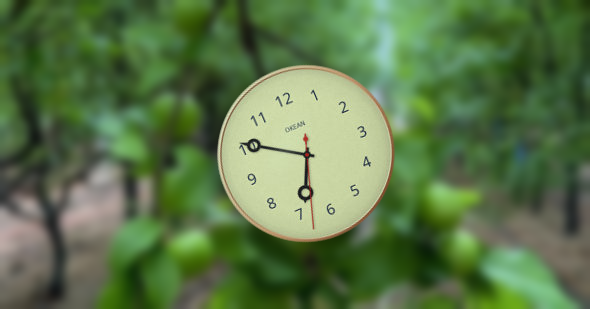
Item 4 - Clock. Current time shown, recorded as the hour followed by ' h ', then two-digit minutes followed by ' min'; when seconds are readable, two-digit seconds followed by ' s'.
6 h 50 min 33 s
